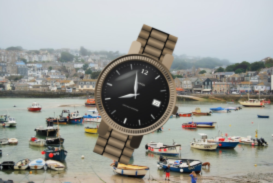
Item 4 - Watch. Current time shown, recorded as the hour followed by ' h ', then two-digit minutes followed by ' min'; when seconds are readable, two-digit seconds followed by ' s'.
7 h 57 min
